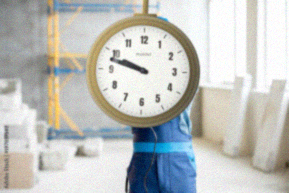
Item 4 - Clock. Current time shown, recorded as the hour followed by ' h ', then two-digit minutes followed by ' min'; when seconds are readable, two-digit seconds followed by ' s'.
9 h 48 min
